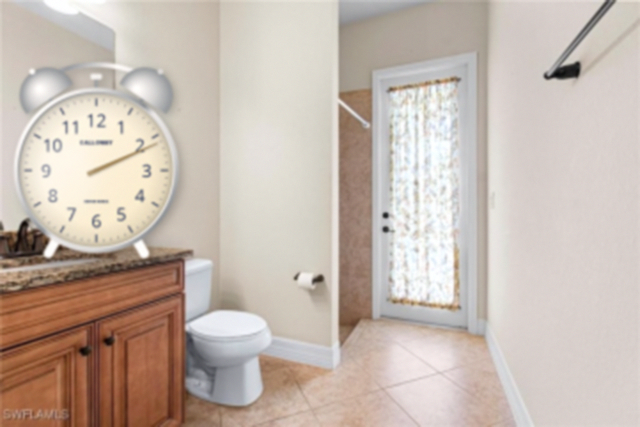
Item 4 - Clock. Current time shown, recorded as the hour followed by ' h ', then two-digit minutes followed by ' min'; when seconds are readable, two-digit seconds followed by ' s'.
2 h 11 min
